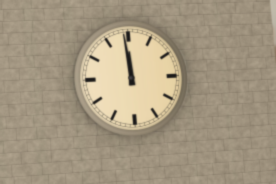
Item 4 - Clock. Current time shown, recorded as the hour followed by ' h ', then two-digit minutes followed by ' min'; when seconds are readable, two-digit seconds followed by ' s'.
11 h 59 min
